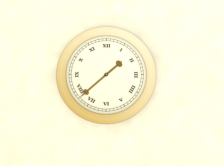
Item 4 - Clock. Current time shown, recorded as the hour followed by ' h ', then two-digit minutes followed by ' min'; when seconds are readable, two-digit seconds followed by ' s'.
1 h 38 min
